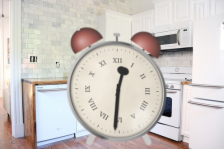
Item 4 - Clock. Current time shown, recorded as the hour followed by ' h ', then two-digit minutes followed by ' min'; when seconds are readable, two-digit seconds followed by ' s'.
12 h 31 min
